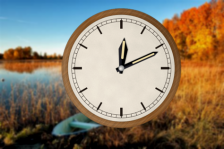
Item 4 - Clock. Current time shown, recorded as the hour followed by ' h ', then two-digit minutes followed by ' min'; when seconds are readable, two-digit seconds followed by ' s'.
12 h 11 min
